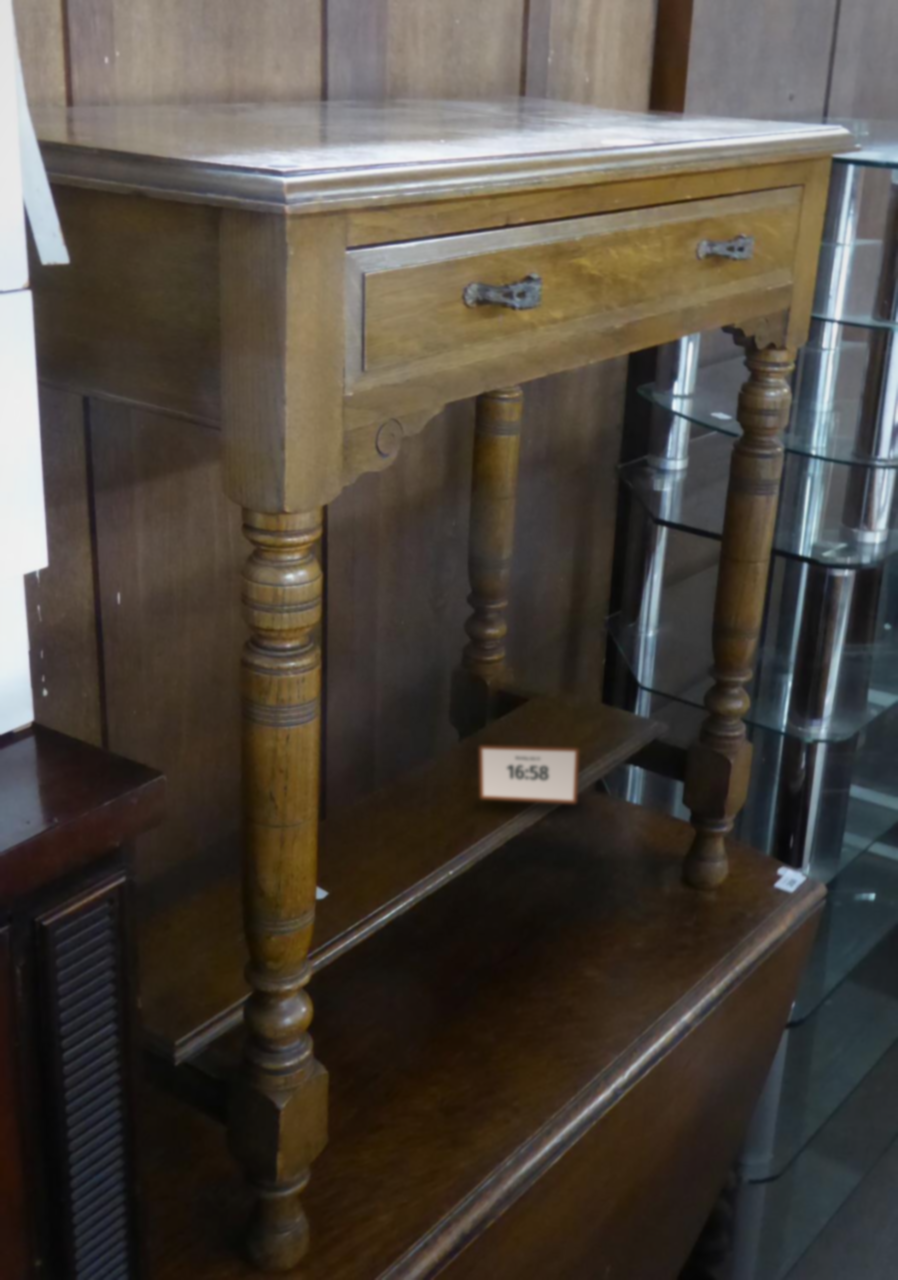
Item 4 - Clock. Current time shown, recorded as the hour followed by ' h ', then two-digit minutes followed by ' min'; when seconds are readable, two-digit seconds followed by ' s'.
16 h 58 min
